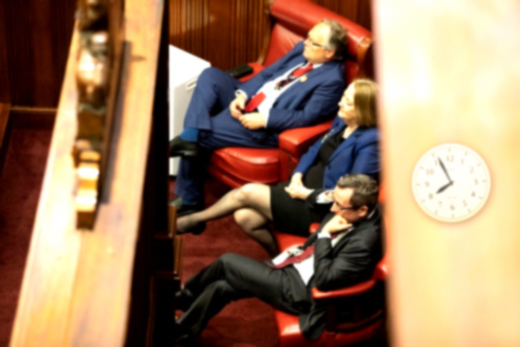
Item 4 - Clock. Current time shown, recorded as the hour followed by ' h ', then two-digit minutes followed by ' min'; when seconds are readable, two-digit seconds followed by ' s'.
7 h 56 min
